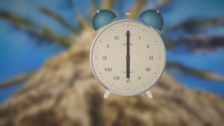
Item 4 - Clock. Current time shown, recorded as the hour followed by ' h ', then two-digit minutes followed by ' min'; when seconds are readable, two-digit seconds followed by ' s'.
6 h 00 min
